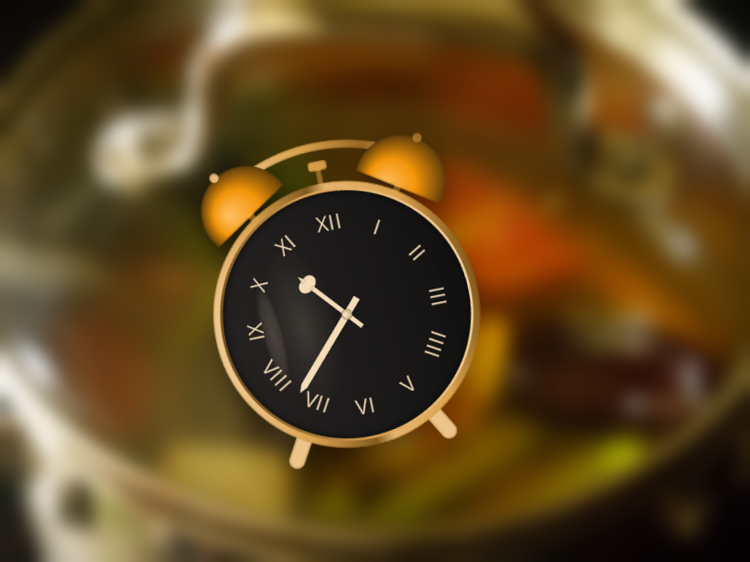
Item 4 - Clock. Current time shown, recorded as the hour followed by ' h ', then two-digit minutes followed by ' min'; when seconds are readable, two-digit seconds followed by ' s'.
10 h 37 min
